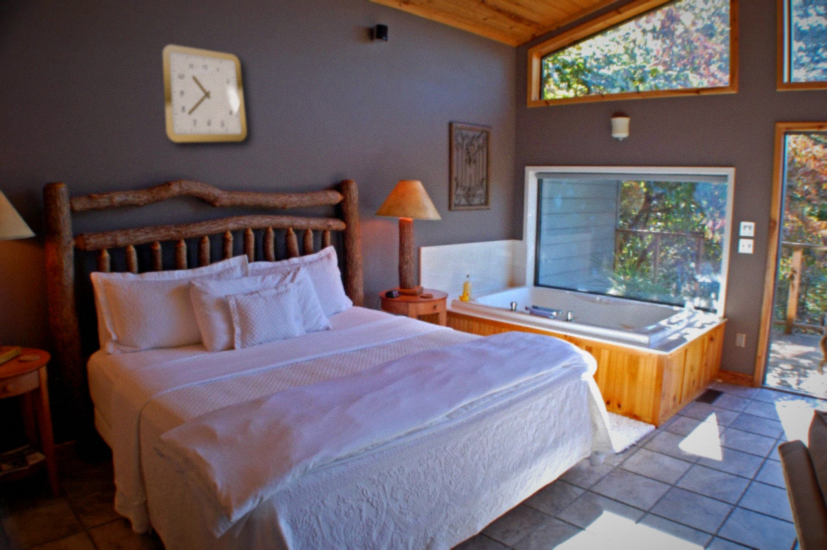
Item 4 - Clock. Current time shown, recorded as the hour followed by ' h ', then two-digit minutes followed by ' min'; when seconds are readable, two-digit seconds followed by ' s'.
10 h 38 min
